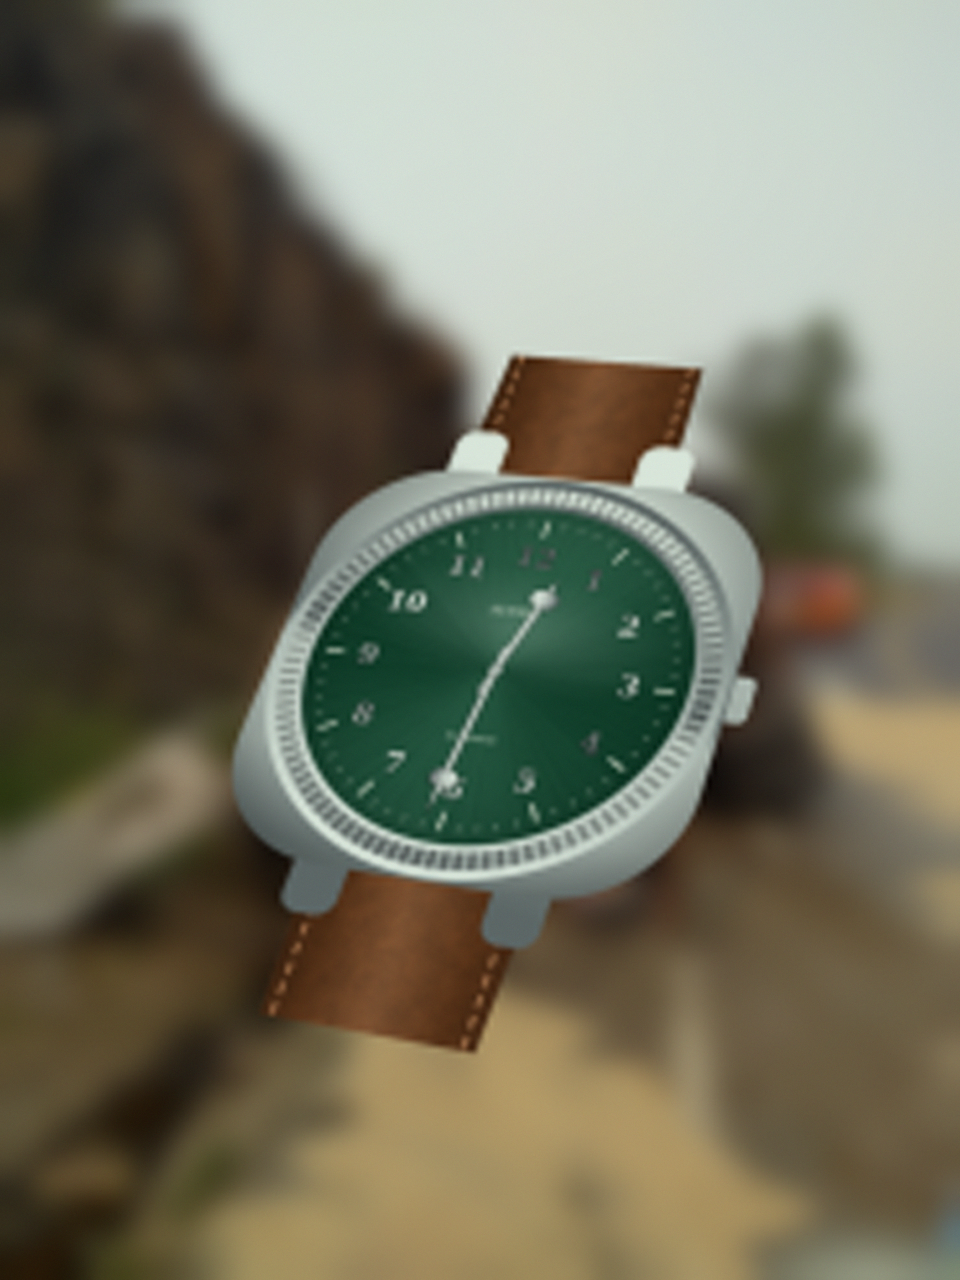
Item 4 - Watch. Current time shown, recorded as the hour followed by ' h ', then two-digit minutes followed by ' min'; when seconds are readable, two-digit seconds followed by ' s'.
12 h 31 min
